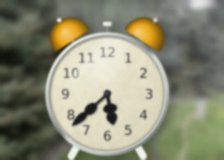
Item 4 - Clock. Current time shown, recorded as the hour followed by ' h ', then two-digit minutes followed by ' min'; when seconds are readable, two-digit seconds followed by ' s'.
5 h 38 min
